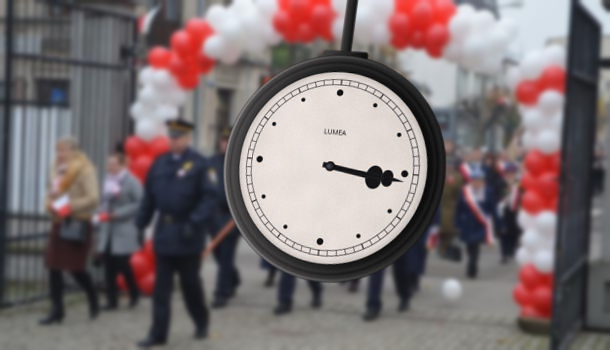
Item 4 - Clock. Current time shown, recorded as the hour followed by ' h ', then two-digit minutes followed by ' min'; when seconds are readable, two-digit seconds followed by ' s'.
3 h 16 min
